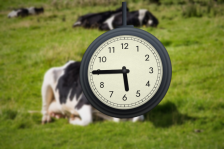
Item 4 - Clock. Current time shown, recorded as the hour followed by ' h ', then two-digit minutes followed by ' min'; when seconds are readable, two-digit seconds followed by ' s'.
5 h 45 min
